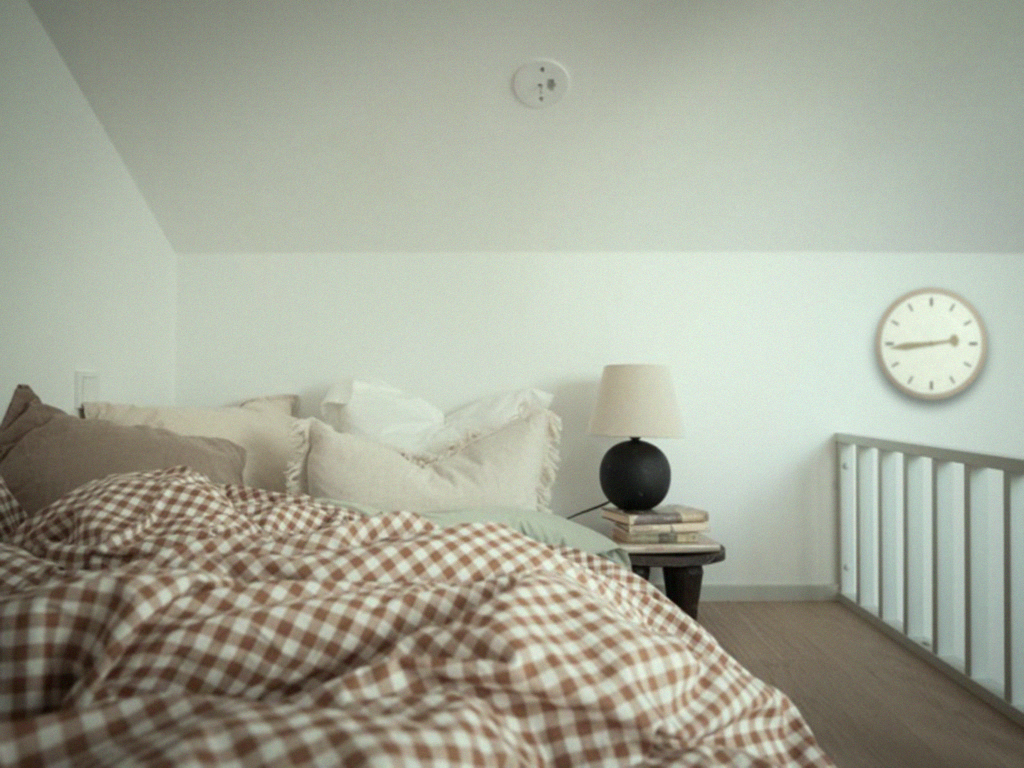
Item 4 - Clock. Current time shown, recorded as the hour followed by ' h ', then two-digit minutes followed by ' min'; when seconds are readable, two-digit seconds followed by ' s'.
2 h 44 min
